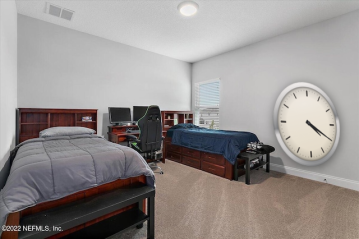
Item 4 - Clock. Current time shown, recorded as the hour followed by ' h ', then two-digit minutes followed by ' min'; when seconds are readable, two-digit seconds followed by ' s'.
4 h 20 min
